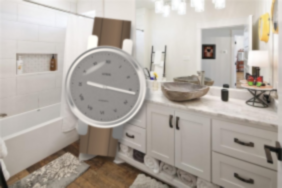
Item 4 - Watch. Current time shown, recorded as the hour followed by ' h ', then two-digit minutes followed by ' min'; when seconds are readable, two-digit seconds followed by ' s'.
9 h 16 min
